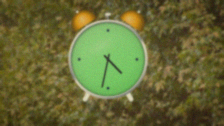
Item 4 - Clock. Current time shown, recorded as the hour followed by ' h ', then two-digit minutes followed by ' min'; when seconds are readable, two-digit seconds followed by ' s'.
4 h 32 min
